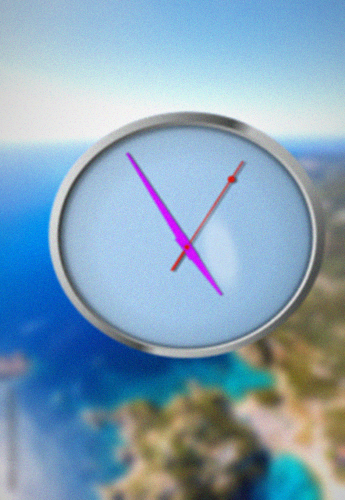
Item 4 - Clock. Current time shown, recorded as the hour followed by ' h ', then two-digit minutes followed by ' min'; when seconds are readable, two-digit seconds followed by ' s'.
4 h 55 min 05 s
